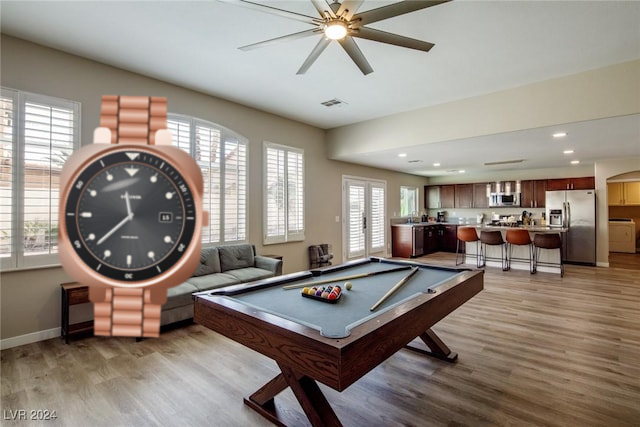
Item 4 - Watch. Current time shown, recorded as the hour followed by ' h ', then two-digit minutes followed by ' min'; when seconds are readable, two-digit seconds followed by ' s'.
11 h 38 min
